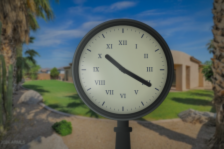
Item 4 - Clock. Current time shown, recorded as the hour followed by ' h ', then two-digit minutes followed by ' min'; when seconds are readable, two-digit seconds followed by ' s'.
10 h 20 min
